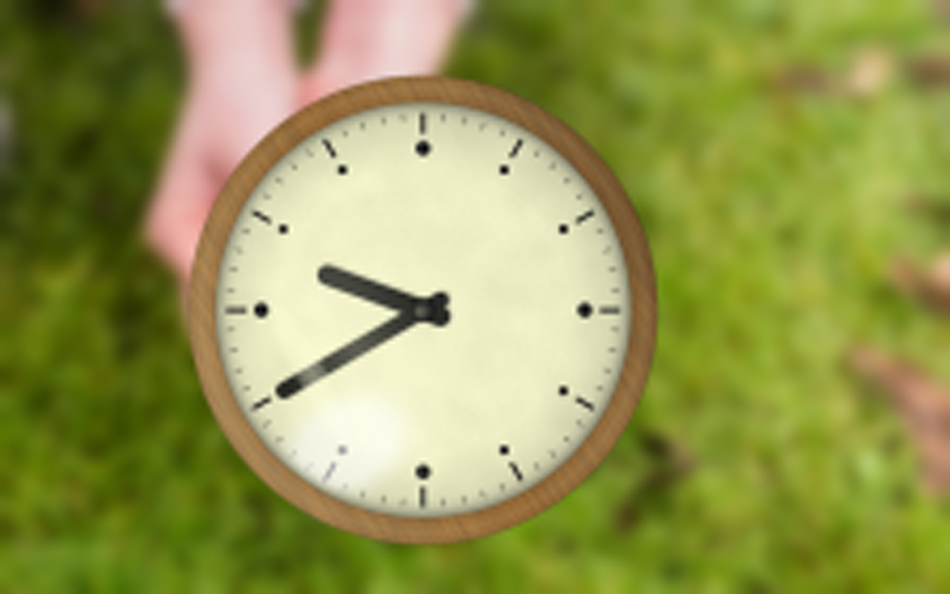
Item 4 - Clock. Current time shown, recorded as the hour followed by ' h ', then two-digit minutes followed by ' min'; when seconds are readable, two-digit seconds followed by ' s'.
9 h 40 min
